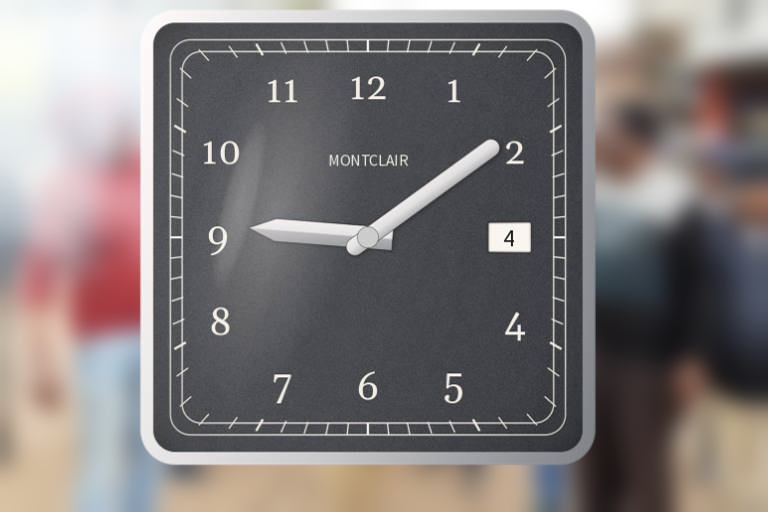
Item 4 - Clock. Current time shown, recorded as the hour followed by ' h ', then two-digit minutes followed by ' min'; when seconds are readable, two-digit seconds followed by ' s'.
9 h 09 min
